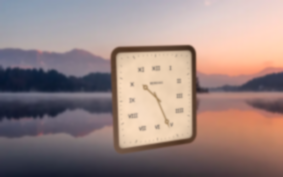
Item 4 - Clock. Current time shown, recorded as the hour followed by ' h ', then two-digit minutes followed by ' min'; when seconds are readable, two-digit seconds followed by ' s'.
10 h 26 min
